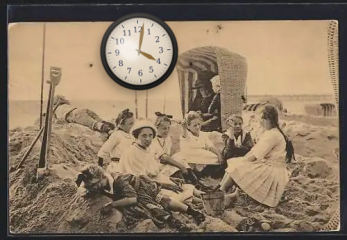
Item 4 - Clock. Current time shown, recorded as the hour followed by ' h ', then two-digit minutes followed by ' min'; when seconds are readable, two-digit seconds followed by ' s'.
4 h 02 min
